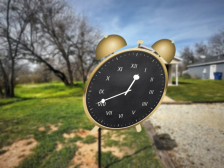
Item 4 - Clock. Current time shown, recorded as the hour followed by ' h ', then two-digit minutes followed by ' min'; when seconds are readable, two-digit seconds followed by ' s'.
12 h 41 min
